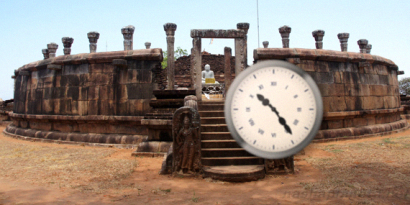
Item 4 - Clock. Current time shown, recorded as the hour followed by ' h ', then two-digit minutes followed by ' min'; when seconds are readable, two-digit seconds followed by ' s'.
10 h 24 min
